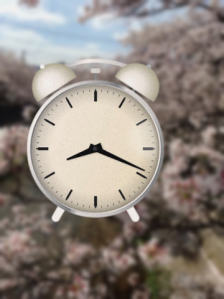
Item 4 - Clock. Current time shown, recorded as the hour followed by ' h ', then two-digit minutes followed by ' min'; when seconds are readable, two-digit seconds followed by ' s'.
8 h 19 min
